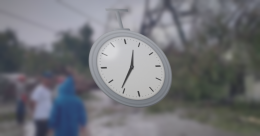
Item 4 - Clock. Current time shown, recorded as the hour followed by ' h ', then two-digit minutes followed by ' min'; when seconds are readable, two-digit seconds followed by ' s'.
12 h 36 min
